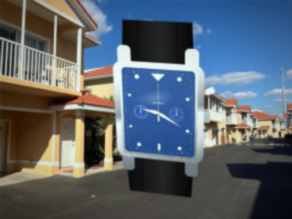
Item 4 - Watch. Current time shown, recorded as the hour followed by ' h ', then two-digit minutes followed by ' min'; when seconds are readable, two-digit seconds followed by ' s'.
9 h 20 min
